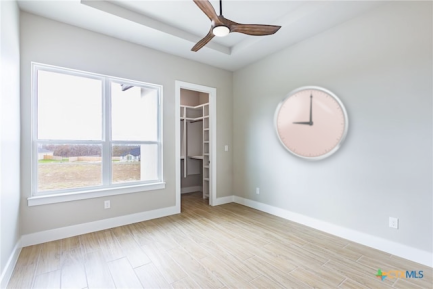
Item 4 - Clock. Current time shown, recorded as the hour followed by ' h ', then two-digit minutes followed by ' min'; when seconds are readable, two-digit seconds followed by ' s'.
9 h 00 min
